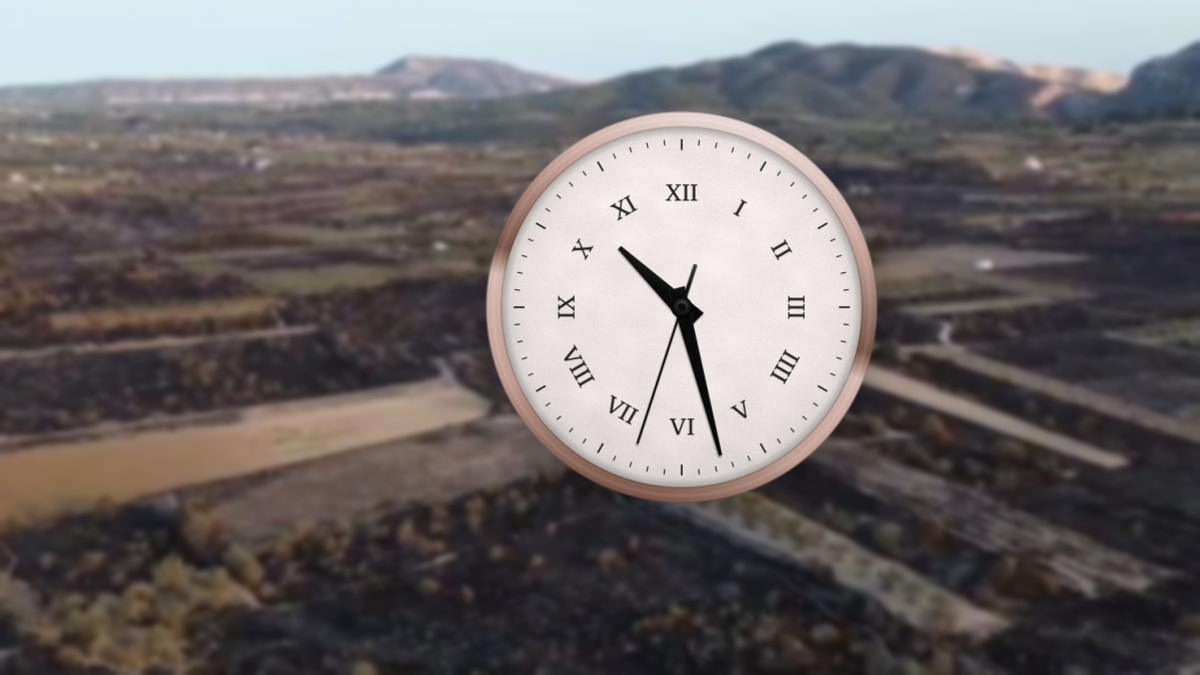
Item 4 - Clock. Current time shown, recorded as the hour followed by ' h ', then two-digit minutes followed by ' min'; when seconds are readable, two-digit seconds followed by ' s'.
10 h 27 min 33 s
